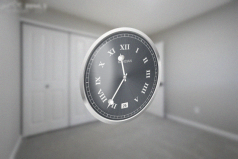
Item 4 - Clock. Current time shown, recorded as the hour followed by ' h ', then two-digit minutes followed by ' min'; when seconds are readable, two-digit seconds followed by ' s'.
11 h 36 min
